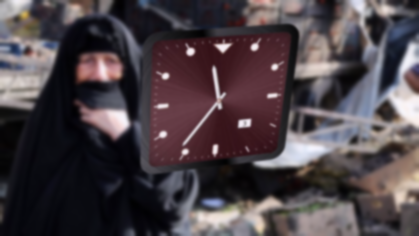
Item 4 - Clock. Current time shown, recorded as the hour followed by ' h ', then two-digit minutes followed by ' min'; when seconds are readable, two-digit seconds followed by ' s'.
11 h 36 min
